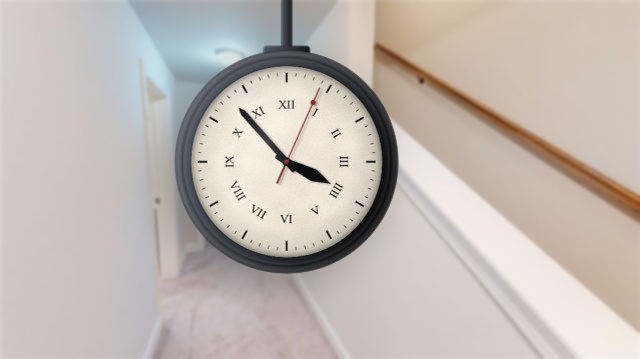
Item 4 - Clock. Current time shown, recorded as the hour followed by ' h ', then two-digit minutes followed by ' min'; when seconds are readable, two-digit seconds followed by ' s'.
3 h 53 min 04 s
